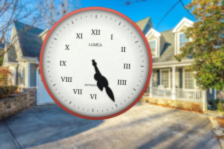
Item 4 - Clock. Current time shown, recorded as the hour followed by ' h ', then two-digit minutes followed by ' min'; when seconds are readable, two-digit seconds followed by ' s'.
5 h 25 min
